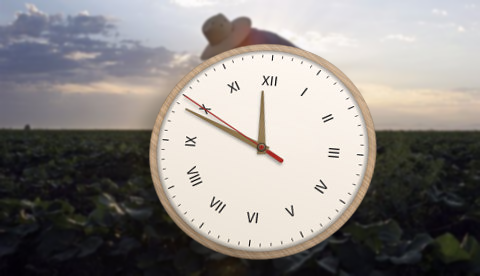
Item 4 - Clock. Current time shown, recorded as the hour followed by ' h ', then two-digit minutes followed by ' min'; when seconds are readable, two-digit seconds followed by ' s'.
11 h 48 min 50 s
